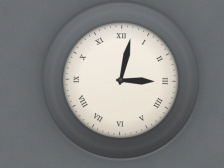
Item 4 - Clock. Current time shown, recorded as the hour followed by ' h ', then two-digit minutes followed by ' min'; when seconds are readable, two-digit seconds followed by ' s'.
3 h 02 min
